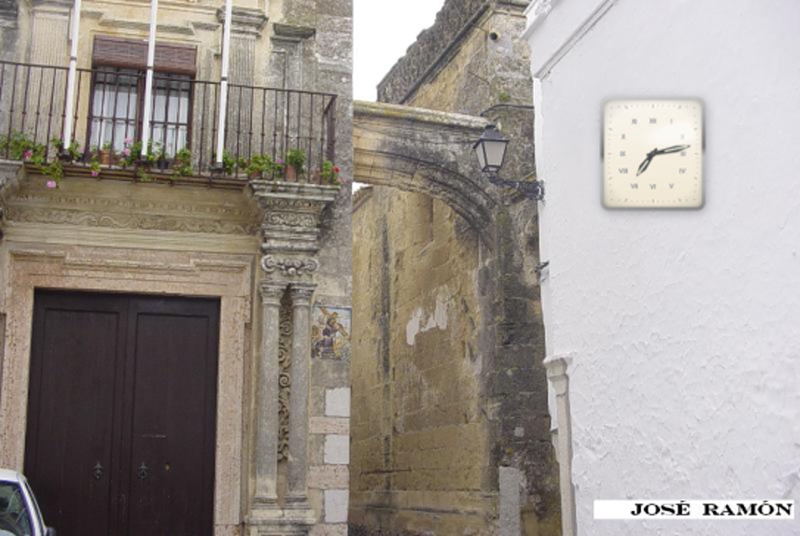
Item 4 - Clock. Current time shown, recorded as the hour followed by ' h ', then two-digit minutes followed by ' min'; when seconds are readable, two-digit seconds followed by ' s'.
7 h 13 min
